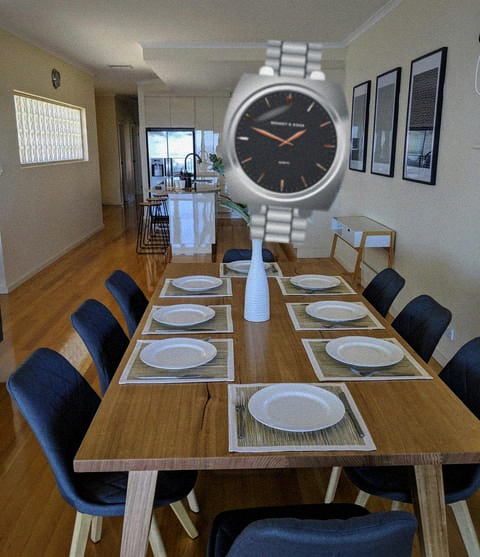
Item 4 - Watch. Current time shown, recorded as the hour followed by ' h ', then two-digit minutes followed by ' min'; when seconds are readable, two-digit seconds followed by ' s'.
1 h 48 min
